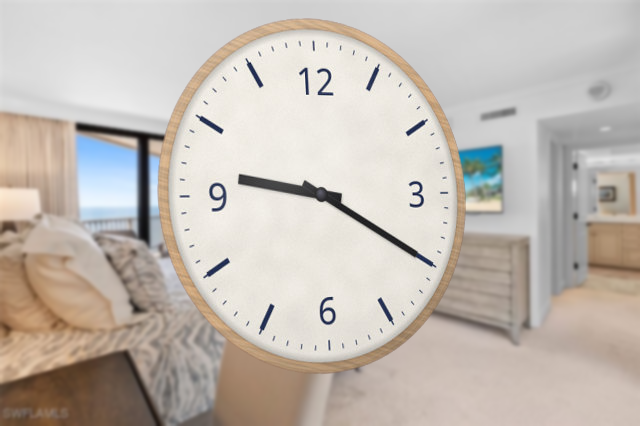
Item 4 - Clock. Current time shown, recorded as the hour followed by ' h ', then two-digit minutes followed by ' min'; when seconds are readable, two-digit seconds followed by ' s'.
9 h 20 min
